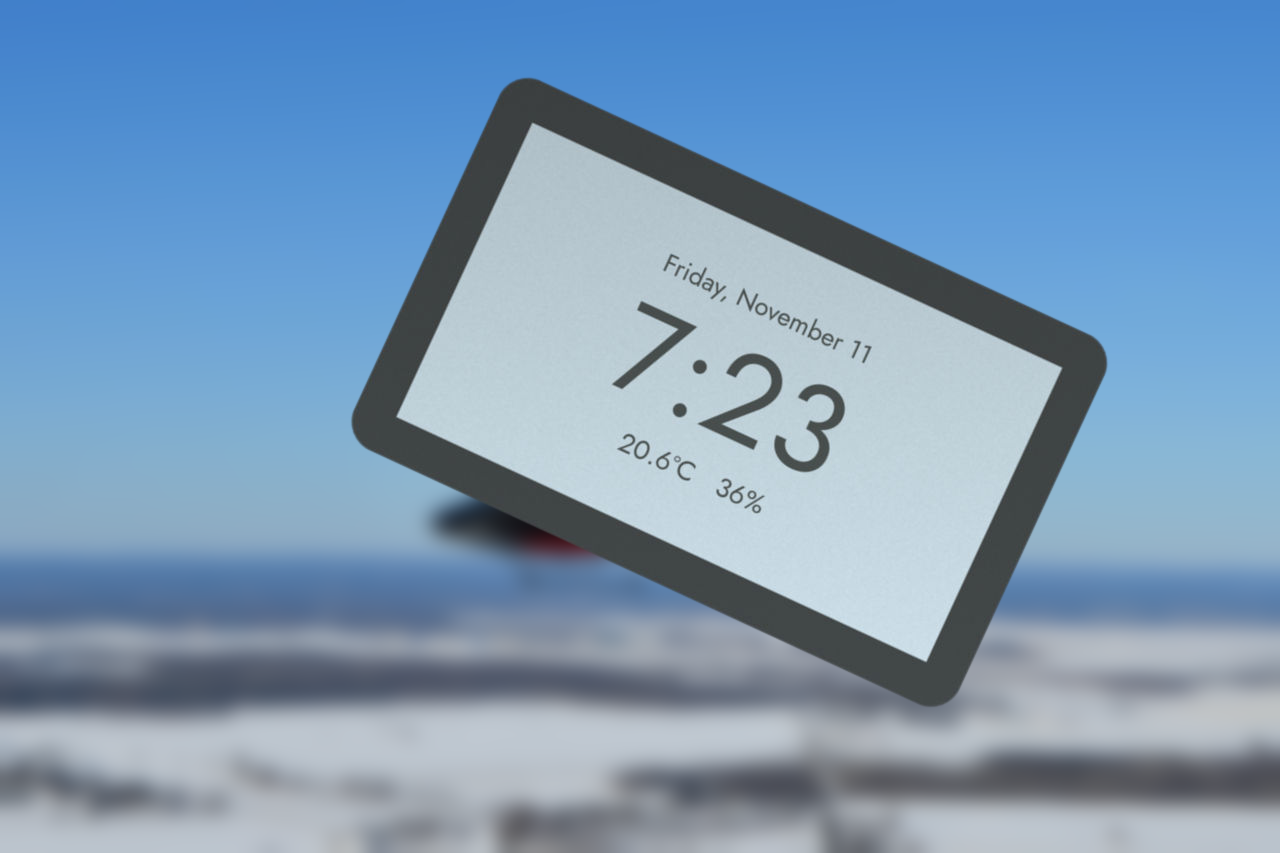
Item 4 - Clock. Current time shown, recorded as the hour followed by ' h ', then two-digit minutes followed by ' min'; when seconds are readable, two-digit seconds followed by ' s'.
7 h 23 min
